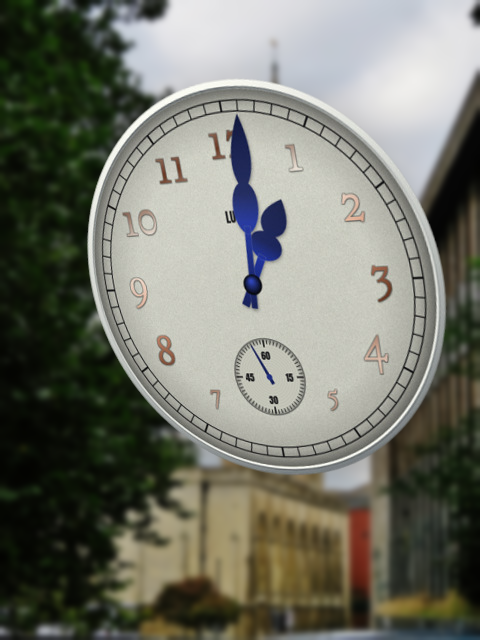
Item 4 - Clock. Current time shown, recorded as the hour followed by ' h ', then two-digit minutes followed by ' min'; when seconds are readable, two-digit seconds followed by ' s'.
1 h 00 min 56 s
